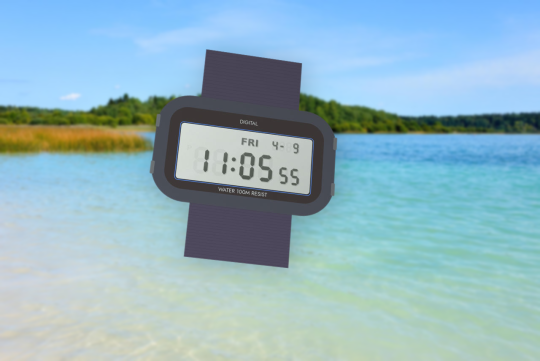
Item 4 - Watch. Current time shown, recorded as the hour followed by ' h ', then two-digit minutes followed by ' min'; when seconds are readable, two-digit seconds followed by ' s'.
11 h 05 min 55 s
